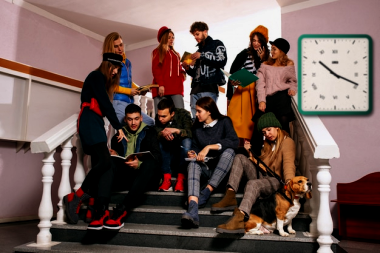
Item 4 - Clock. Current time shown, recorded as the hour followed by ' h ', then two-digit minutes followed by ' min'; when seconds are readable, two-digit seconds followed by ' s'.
10 h 19 min
